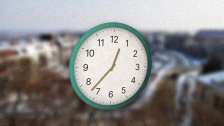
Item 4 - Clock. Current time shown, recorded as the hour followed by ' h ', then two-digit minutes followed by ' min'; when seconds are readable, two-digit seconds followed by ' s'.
12 h 37 min
